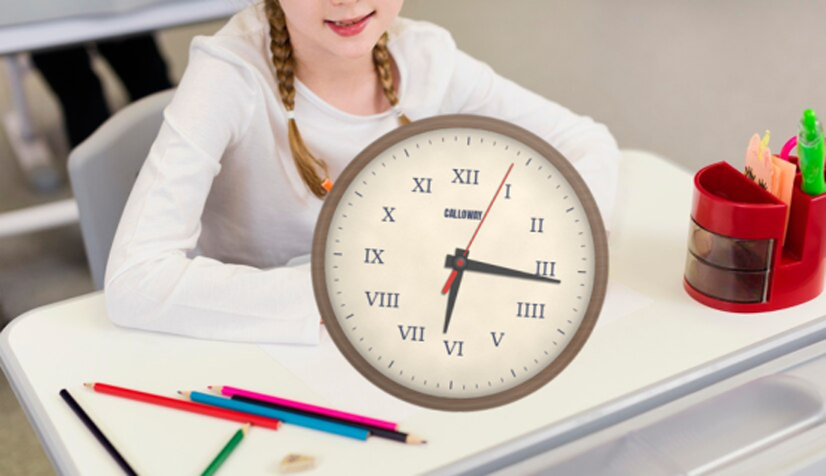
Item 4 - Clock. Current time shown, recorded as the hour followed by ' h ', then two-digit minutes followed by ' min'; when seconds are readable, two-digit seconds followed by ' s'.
6 h 16 min 04 s
